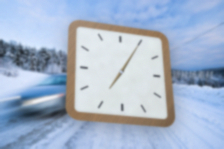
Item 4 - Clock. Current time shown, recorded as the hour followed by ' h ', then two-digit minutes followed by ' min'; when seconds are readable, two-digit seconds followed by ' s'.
7 h 05 min
